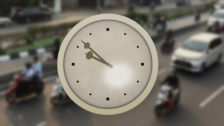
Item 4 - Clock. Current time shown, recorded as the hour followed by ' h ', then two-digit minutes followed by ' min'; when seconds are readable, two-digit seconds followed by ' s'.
9 h 52 min
